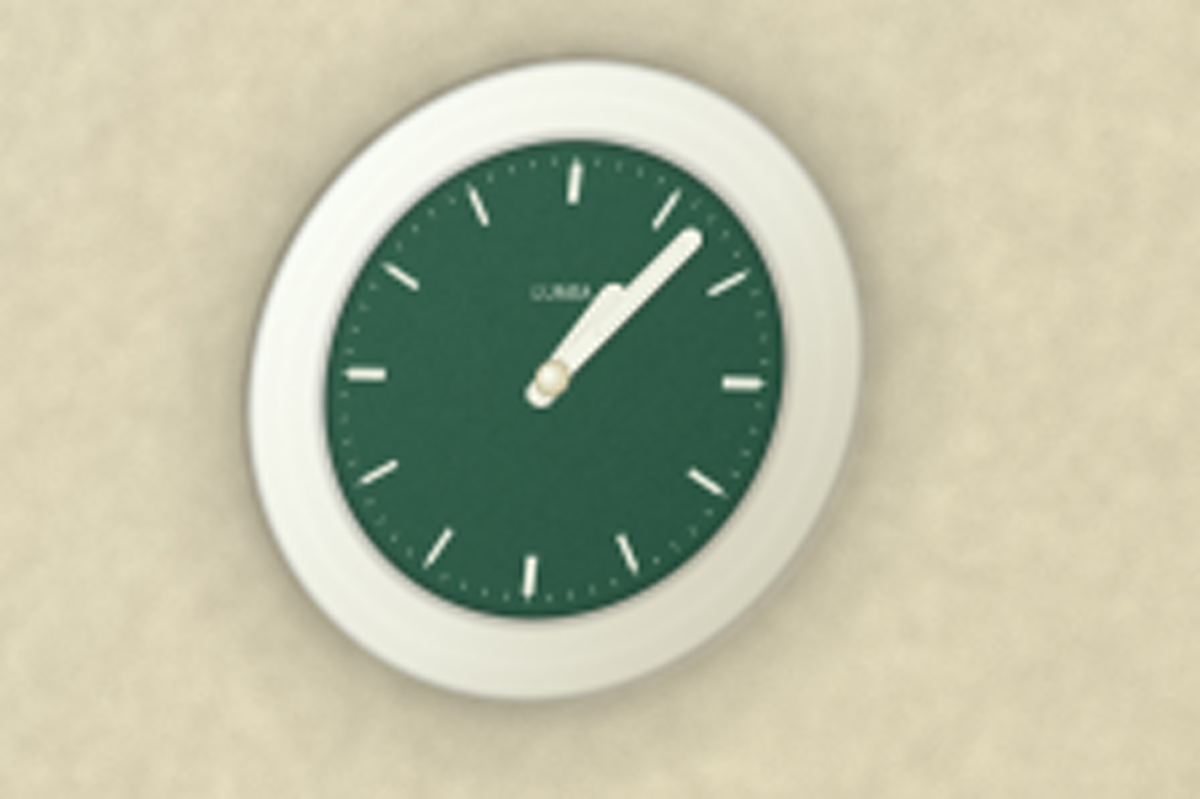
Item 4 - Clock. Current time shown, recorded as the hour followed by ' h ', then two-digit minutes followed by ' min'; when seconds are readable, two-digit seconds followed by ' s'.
1 h 07 min
